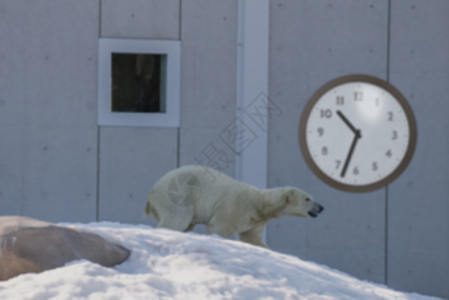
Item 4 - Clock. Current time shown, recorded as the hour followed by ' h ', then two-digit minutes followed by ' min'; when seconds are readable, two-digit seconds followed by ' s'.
10 h 33 min
